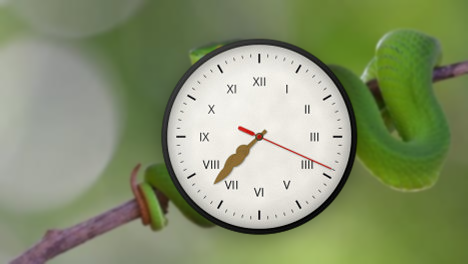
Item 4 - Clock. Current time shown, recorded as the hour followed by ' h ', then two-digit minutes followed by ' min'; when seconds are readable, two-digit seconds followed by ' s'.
7 h 37 min 19 s
